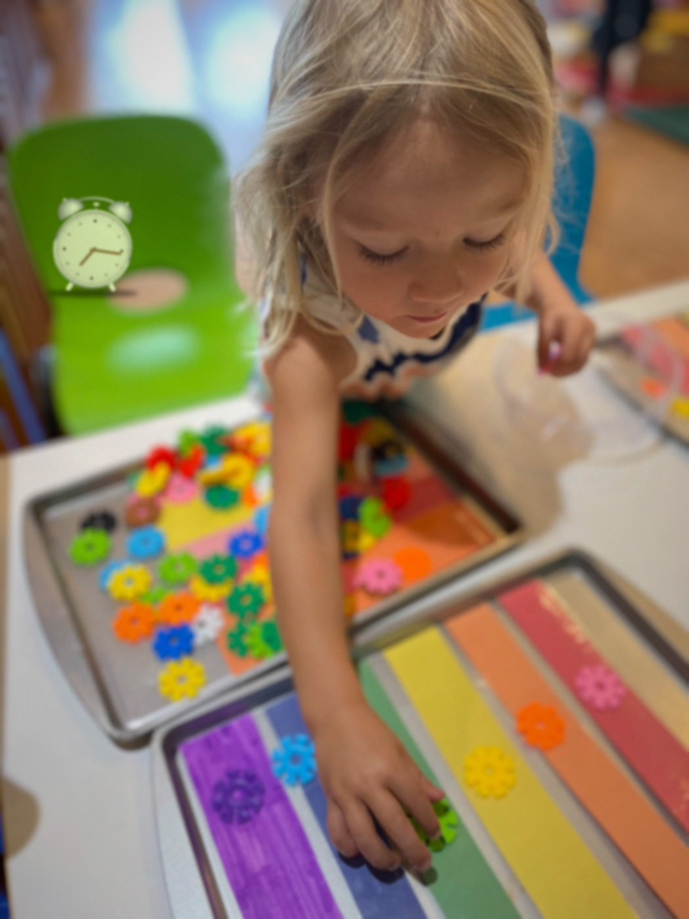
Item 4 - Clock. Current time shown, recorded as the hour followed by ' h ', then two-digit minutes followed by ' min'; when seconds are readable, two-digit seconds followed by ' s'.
7 h 16 min
